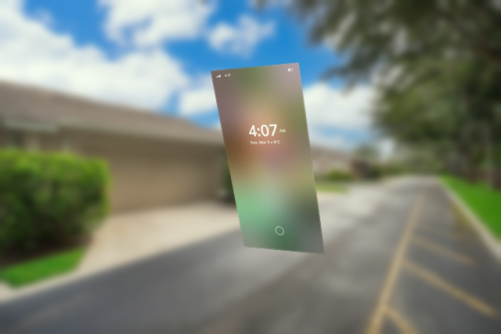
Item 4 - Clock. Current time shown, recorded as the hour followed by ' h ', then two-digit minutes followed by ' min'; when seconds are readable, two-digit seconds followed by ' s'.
4 h 07 min
